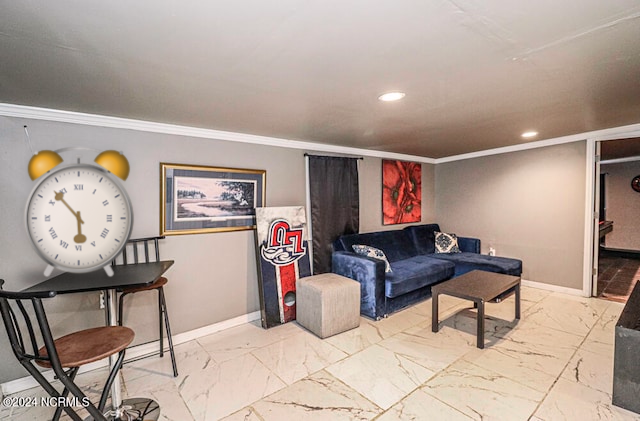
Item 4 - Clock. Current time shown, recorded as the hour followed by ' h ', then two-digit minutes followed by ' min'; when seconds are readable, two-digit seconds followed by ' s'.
5 h 53 min
